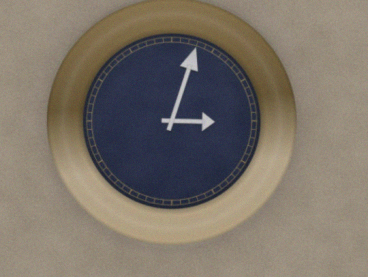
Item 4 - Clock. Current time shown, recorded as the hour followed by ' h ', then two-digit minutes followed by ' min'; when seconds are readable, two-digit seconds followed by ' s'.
3 h 03 min
